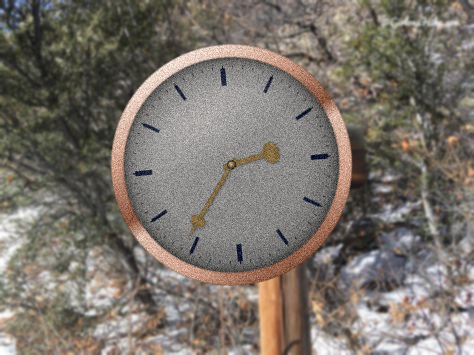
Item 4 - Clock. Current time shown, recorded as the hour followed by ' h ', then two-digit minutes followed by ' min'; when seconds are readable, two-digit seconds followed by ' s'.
2 h 36 min
